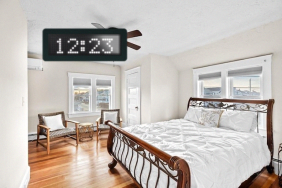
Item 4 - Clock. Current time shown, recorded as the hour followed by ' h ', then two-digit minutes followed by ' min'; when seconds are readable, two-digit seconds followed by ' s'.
12 h 23 min
